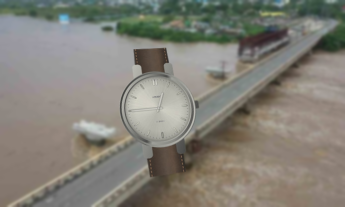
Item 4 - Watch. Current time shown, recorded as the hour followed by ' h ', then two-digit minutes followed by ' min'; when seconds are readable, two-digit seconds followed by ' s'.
12 h 45 min
